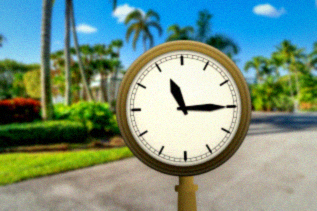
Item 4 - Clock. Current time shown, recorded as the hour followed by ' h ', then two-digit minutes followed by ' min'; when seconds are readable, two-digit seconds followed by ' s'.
11 h 15 min
